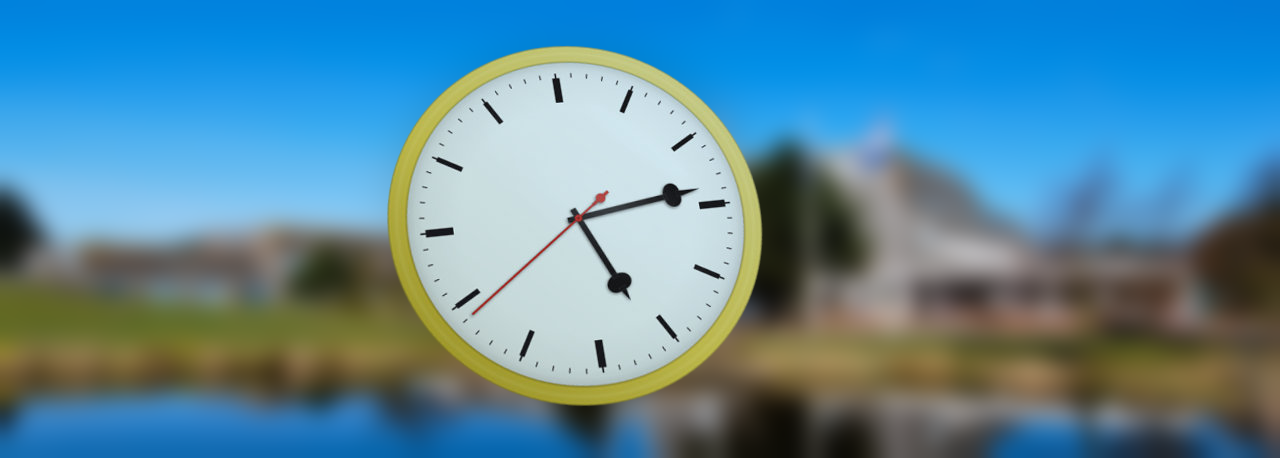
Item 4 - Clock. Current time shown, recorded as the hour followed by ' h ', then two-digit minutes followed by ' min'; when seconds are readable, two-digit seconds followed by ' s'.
5 h 13 min 39 s
